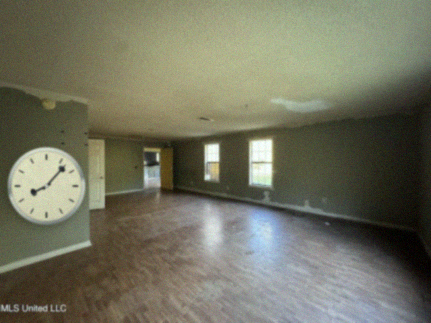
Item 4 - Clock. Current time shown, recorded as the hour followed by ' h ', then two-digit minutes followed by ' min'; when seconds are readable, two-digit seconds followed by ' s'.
8 h 07 min
